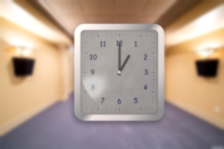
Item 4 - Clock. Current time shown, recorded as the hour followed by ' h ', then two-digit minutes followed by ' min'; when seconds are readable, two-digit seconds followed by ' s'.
1 h 00 min
